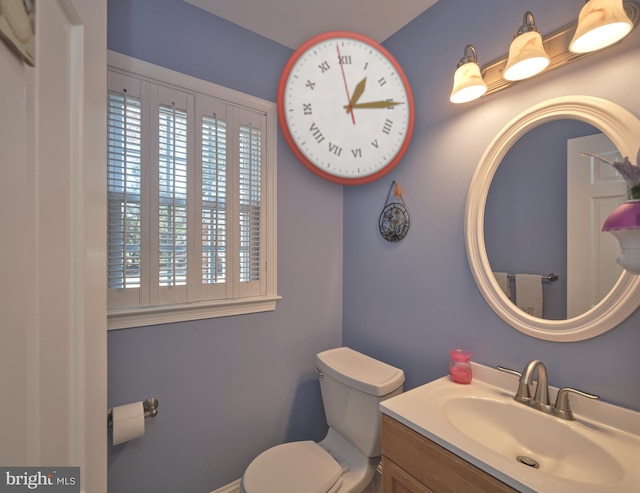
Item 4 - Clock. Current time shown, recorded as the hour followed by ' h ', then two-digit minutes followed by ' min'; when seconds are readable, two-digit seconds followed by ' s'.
1 h 14 min 59 s
